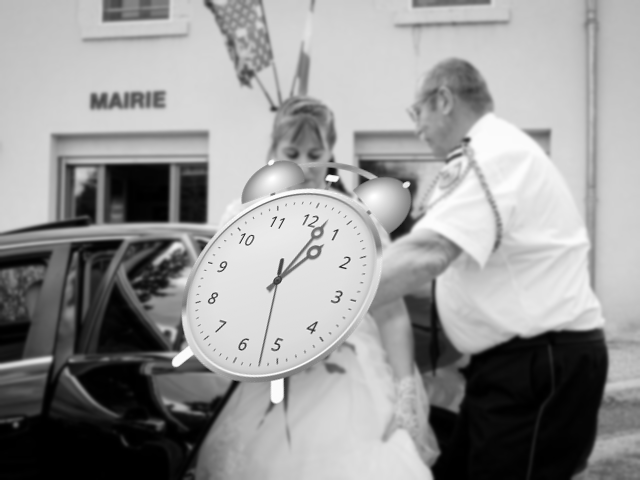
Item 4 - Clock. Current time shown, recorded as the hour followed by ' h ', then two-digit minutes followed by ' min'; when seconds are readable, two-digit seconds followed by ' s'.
1 h 02 min 27 s
